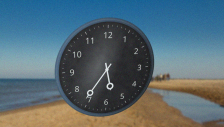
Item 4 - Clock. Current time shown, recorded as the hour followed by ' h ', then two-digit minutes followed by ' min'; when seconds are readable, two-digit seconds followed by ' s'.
5 h 36 min
